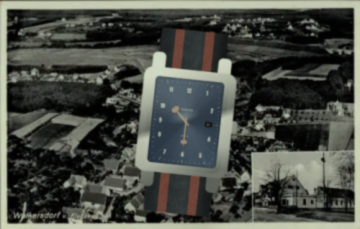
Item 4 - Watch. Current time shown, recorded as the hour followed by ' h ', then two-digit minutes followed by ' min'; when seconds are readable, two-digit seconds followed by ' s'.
10 h 30 min
